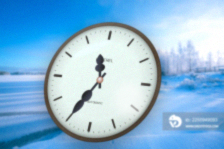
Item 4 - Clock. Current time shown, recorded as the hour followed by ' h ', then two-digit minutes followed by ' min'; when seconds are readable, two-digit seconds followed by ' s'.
11 h 35 min
